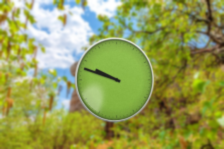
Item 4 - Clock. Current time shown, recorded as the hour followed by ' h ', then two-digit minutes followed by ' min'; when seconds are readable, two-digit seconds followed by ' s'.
9 h 48 min
